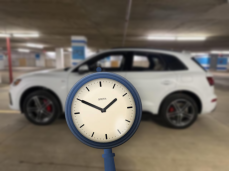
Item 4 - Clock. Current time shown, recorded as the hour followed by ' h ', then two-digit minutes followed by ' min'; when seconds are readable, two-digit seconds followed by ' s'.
1 h 50 min
